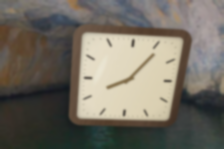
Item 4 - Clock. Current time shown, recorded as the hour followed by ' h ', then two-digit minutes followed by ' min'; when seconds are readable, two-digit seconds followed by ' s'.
8 h 06 min
